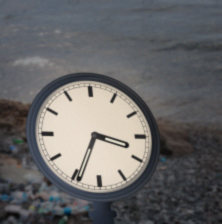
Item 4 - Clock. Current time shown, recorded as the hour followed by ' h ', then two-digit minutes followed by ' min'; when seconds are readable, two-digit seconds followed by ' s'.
3 h 34 min
